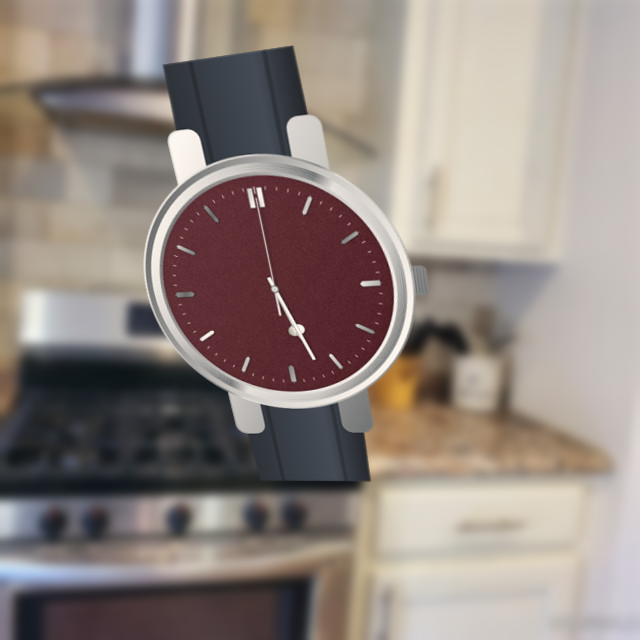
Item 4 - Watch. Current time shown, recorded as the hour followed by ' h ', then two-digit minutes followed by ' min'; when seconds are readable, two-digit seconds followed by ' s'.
5 h 27 min 00 s
